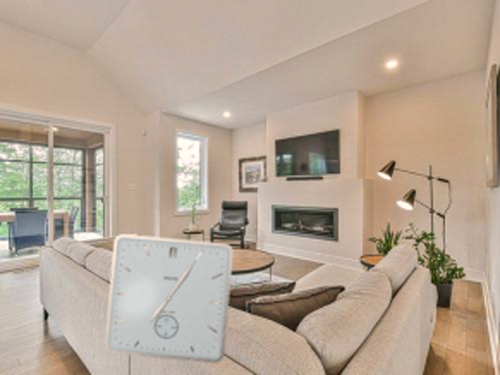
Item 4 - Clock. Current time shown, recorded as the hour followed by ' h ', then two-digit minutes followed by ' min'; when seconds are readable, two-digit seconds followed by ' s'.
7 h 05 min
